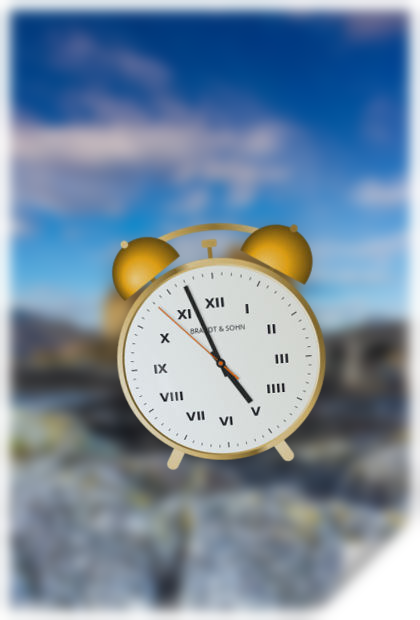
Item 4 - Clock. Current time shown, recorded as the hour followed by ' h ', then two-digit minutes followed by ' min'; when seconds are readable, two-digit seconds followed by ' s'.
4 h 56 min 53 s
